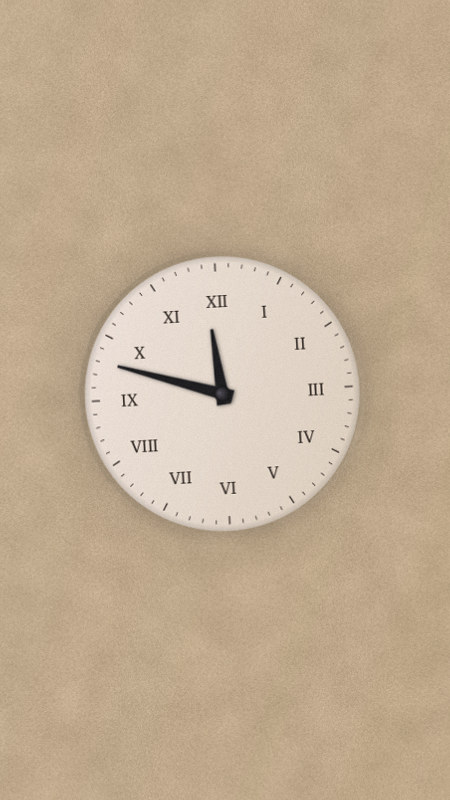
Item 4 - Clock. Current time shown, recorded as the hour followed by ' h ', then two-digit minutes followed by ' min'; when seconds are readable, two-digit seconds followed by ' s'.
11 h 48 min
